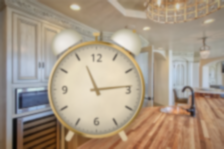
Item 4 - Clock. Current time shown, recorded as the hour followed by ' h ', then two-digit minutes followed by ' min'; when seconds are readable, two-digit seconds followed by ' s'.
11 h 14 min
